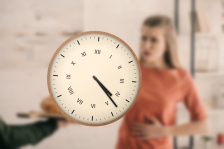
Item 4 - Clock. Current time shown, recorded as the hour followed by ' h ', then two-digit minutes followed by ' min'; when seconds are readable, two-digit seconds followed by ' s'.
4 h 23 min
